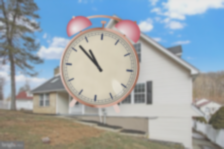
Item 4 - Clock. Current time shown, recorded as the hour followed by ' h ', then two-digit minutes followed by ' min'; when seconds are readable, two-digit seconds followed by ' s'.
10 h 52 min
